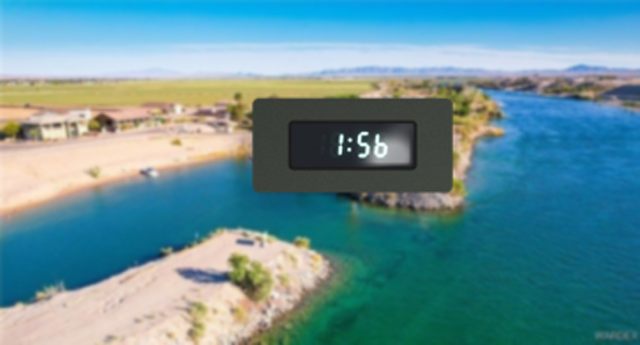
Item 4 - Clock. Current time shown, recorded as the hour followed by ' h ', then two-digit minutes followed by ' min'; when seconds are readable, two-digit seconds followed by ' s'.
1 h 56 min
